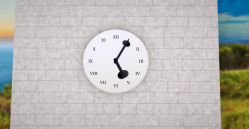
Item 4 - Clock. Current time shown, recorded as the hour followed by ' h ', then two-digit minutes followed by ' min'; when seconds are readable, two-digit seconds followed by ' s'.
5 h 05 min
